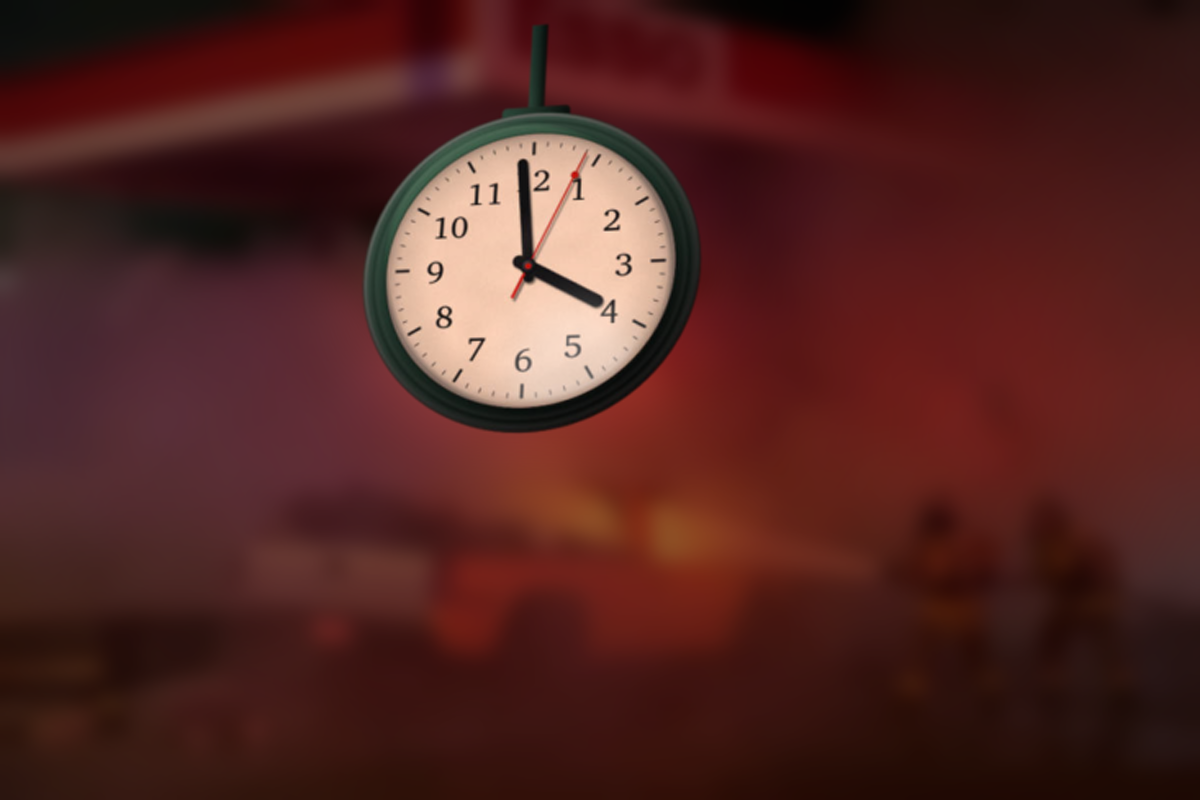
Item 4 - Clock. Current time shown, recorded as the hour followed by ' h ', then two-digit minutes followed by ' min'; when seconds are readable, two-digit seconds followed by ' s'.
3 h 59 min 04 s
